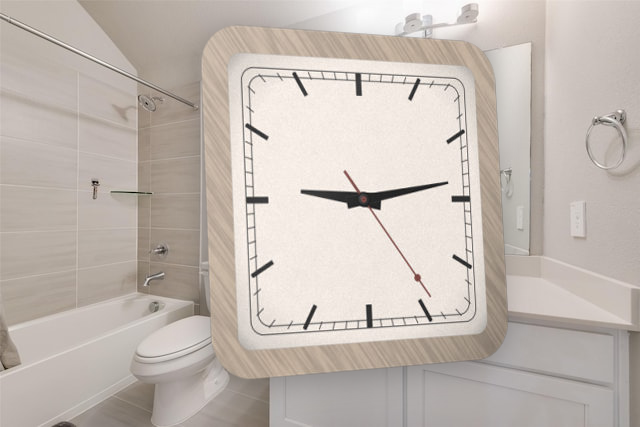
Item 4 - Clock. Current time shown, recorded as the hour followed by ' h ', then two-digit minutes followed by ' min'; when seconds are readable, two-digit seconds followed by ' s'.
9 h 13 min 24 s
